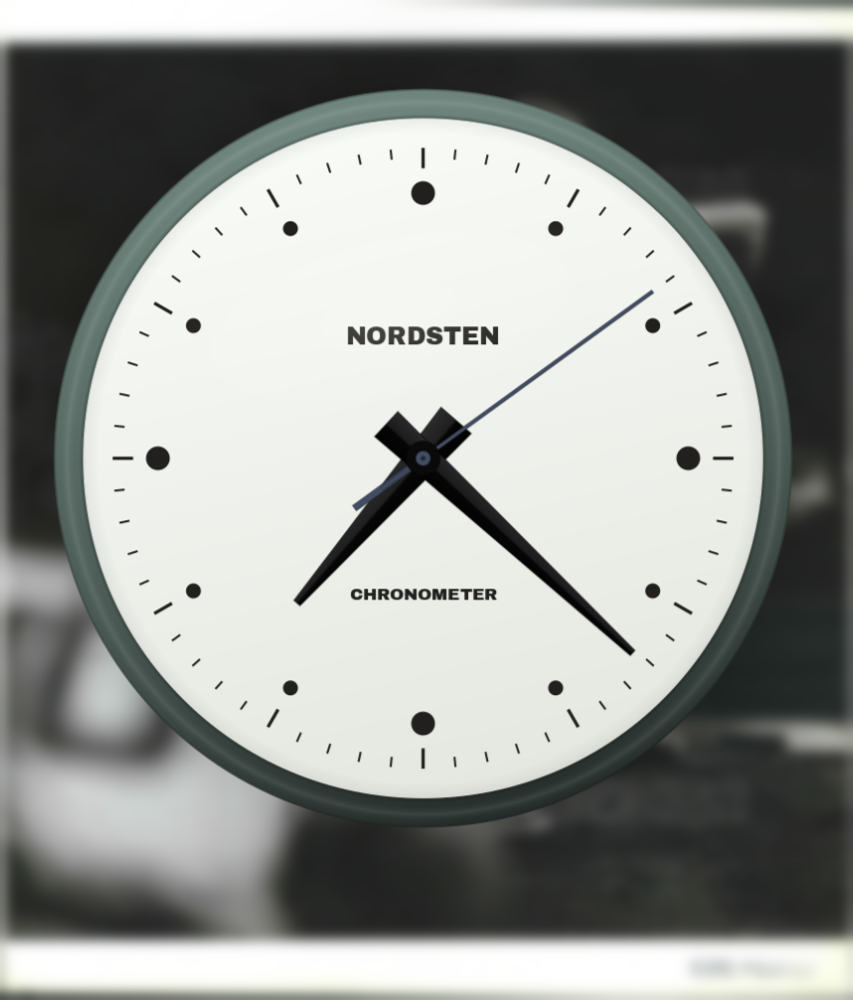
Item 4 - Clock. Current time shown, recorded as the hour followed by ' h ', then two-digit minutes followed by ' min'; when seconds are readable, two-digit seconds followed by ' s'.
7 h 22 min 09 s
